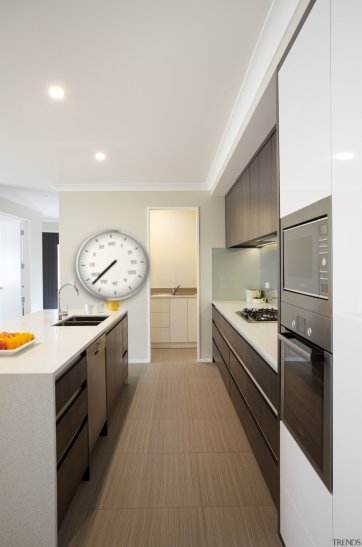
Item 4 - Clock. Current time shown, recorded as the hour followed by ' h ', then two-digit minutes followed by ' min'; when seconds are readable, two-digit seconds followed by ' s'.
7 h 38 min
